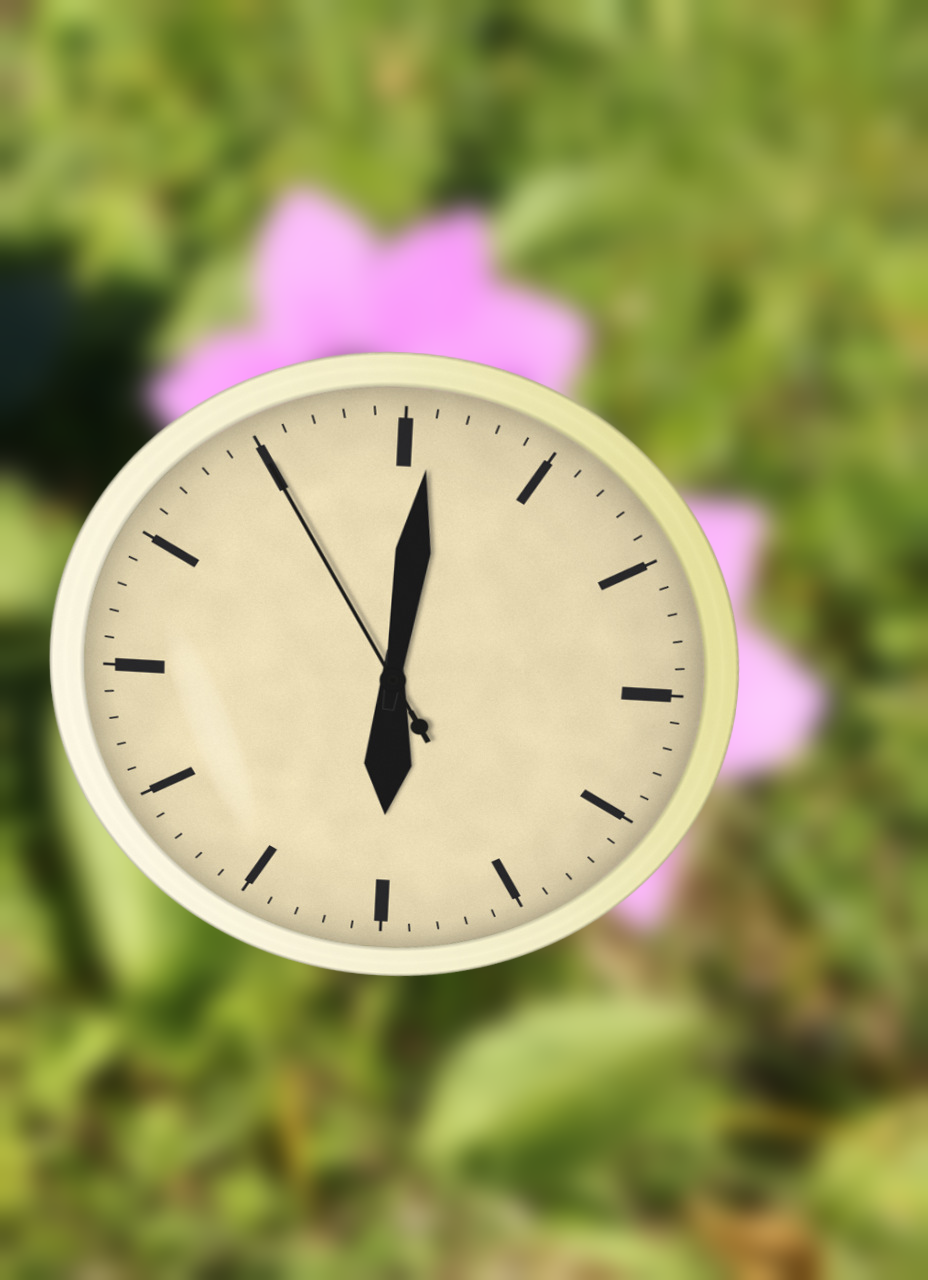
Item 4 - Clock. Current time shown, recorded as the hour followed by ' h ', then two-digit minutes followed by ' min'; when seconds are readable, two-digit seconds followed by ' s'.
6 h 00 min 55 s
